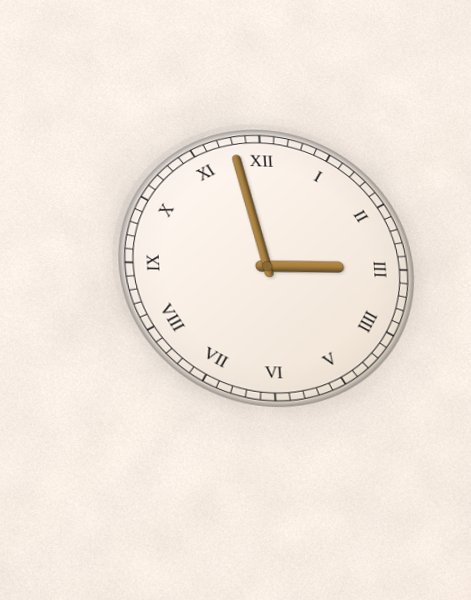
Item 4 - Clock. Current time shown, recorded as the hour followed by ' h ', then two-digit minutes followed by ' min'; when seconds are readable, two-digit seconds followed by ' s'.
2 h 58 min
